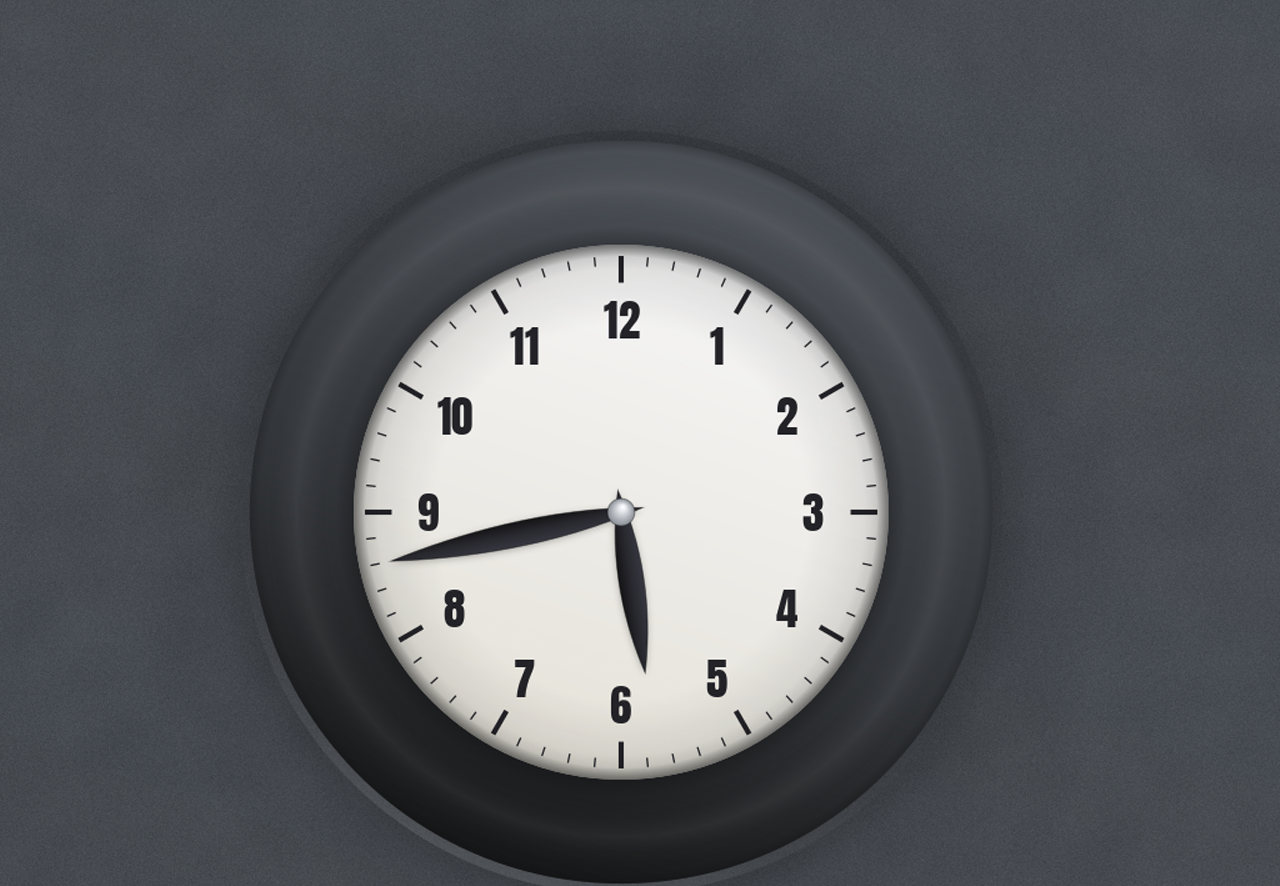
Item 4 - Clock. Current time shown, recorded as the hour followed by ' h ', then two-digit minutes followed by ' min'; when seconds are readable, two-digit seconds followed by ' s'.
5 h 43 min
